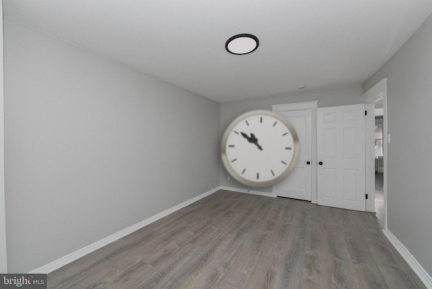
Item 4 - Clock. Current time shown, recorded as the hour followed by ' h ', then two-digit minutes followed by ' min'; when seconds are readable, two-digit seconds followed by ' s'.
10 h 51 min
